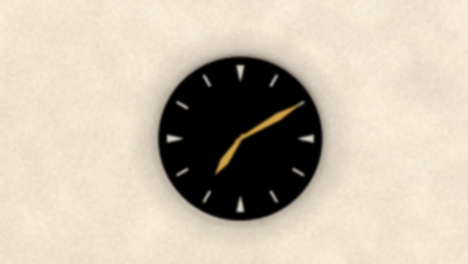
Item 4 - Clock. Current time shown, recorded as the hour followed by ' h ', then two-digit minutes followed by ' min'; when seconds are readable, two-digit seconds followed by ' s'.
7 h 10 min
